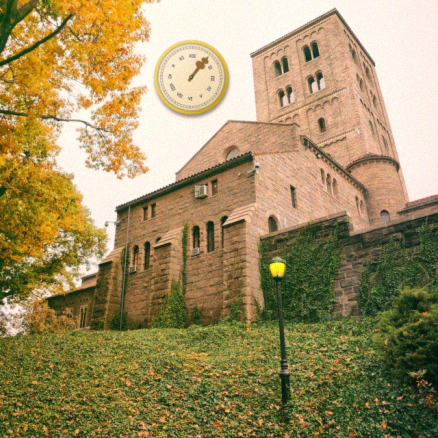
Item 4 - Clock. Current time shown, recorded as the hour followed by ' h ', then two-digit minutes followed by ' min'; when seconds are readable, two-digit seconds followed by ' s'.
1 h 06 min
